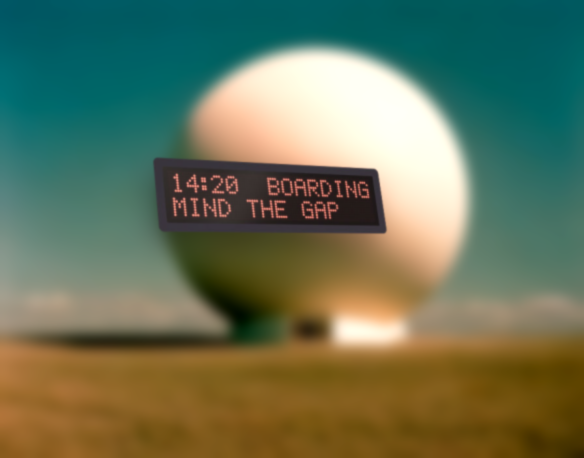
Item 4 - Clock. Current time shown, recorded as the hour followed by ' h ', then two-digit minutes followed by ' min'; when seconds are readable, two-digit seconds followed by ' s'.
14 h 20 min
